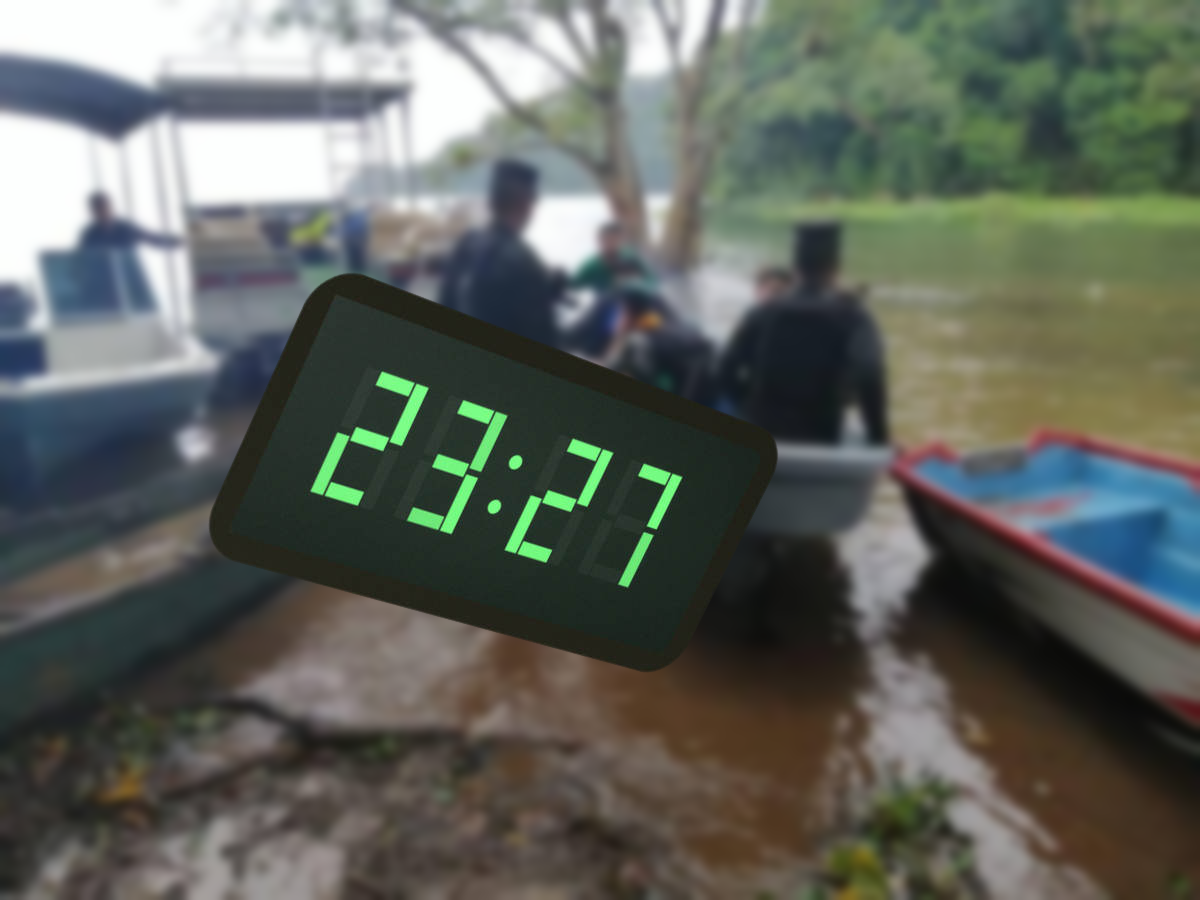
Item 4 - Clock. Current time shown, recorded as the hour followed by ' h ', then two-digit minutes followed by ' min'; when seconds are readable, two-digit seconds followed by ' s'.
23 h 27 min
